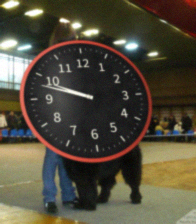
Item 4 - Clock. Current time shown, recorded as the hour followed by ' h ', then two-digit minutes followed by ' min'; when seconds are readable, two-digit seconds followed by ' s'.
9 h 48 min
